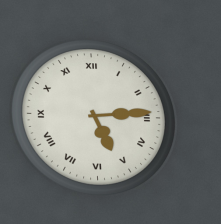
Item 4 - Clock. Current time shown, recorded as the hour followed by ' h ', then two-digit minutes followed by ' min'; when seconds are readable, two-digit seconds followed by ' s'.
5 h 14 min
